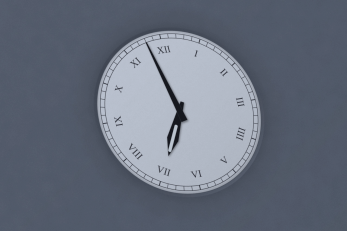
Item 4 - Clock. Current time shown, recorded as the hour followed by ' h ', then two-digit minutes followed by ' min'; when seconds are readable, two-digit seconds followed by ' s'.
6 h 58 min
